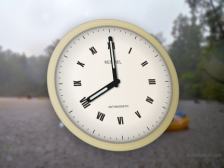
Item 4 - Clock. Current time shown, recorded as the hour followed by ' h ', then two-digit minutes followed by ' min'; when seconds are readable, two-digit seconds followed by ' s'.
8 h 00 min
